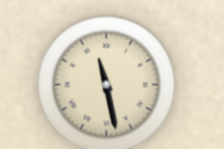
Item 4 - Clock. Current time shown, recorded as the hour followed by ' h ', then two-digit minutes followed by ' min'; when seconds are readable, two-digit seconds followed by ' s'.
11 h 28 min
